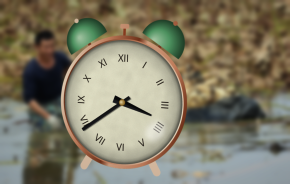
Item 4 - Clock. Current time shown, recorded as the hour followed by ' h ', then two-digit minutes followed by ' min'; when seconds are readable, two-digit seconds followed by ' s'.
3 h 39 min
